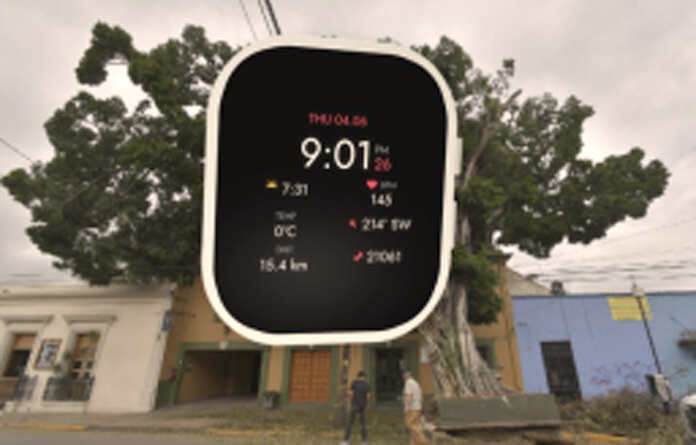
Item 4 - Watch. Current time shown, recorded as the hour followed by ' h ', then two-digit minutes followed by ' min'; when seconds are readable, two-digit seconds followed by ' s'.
9 h 01 min
